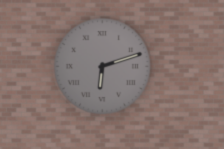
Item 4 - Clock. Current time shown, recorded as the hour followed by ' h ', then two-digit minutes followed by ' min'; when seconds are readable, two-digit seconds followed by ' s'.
6 h 12 min
